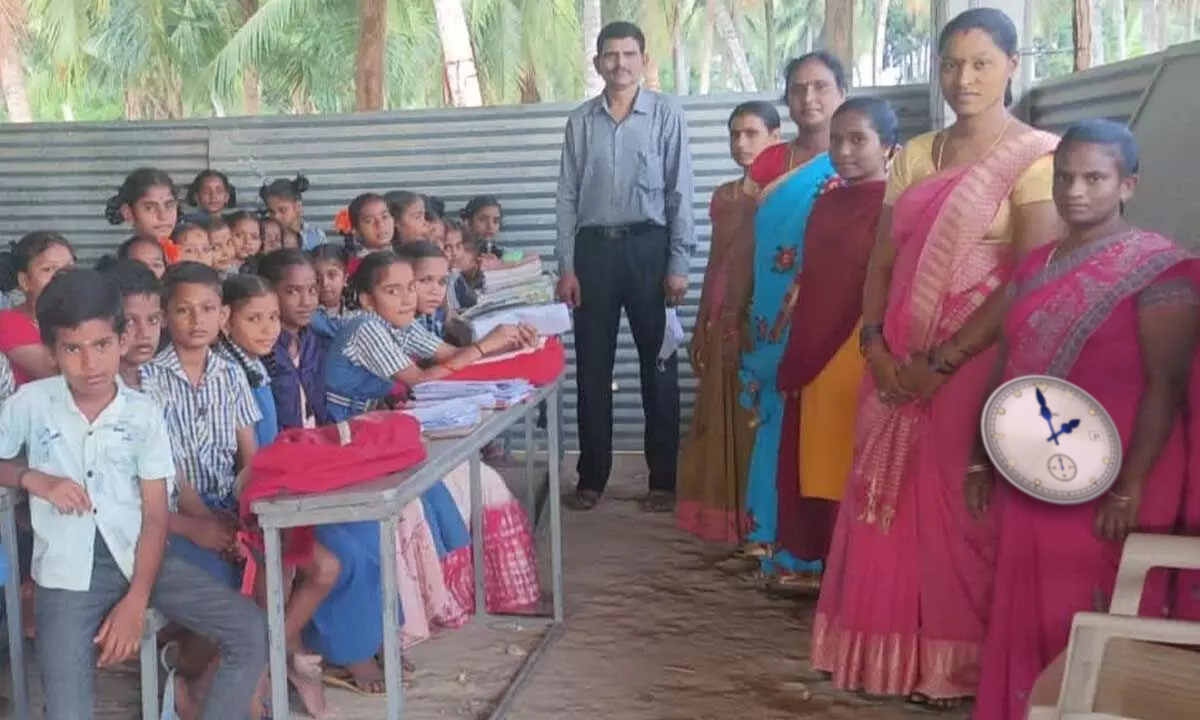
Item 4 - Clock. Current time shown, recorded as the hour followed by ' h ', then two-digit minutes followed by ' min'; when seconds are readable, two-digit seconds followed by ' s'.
1 h 59 min
